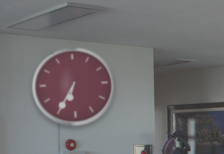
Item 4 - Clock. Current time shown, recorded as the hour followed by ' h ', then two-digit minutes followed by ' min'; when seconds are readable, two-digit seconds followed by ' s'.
6 h 35 min
